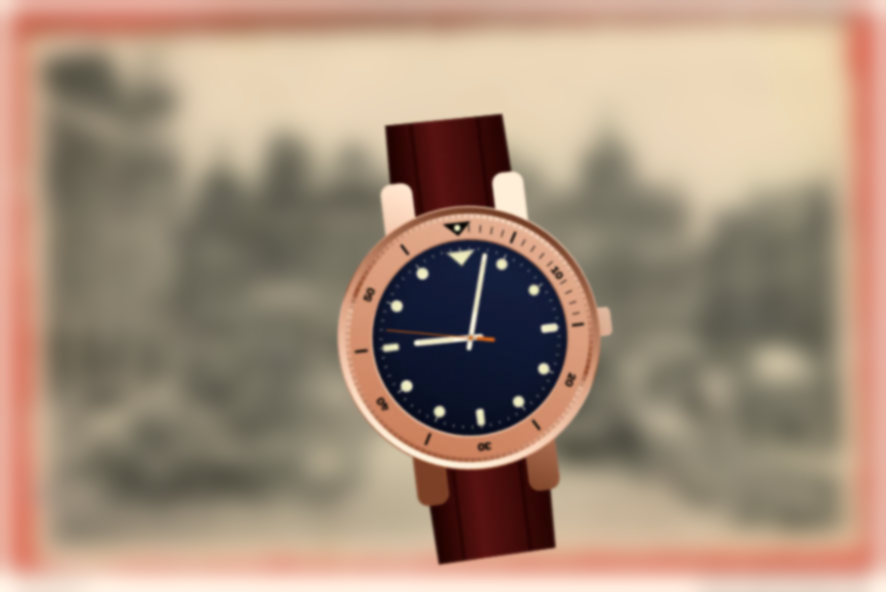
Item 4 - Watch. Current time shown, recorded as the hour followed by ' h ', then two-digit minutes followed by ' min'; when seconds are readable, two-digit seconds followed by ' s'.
9 h 02 min 47 s
